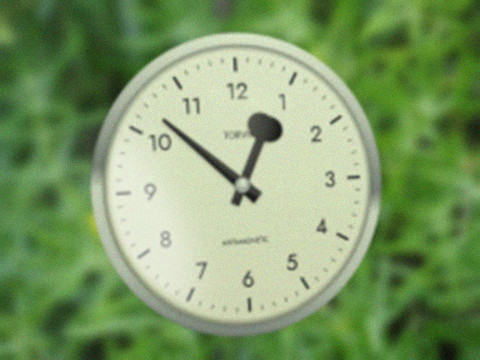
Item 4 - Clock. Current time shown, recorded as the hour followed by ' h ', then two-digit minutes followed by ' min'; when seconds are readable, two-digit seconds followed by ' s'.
12 h 52 min
